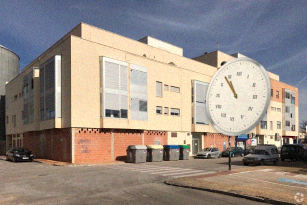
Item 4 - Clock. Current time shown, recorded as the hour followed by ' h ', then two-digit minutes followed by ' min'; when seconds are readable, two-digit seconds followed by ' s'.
10 h 53 min
